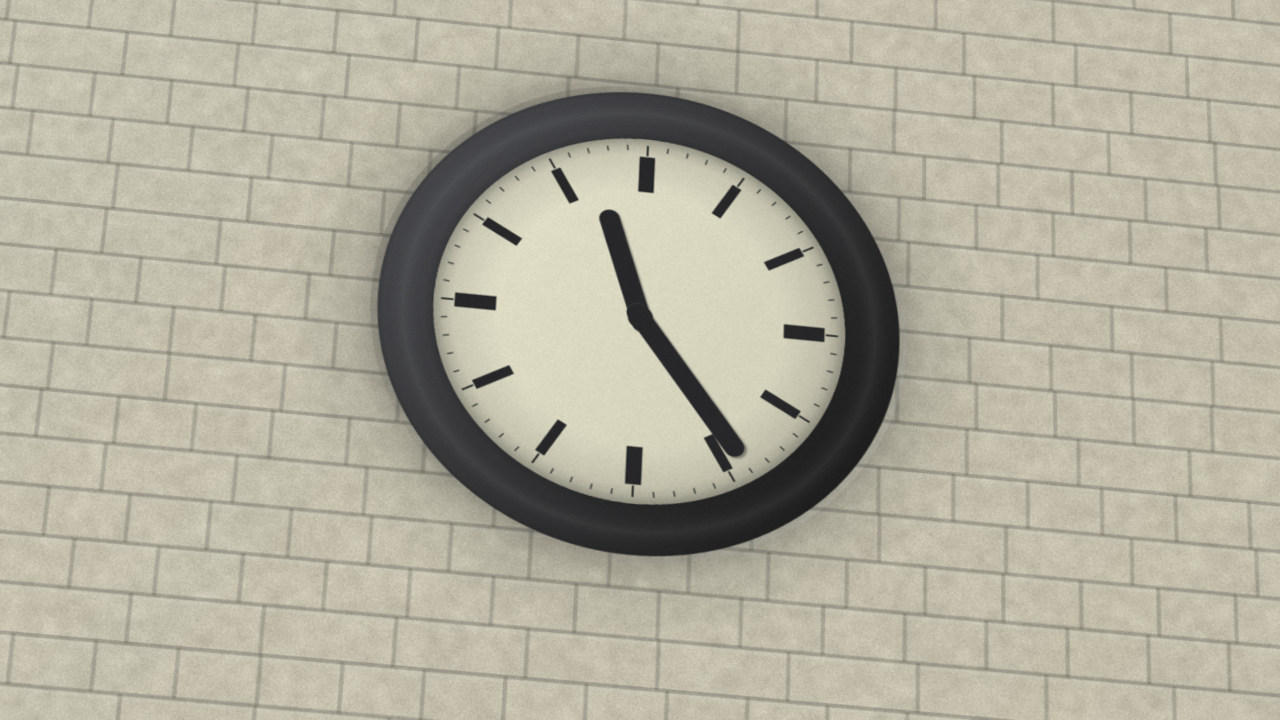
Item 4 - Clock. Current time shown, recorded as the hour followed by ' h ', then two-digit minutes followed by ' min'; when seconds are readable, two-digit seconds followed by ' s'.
11 h 24 min
